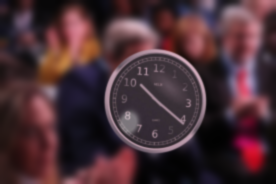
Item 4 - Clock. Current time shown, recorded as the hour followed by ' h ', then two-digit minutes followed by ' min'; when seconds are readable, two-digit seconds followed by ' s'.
10 h 21 min
